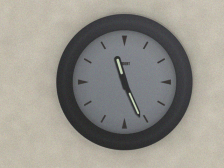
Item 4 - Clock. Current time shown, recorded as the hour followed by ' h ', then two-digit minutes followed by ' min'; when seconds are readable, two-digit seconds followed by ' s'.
11 h 26 min
